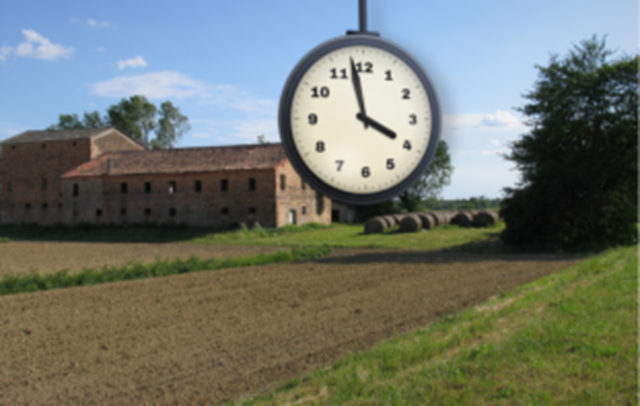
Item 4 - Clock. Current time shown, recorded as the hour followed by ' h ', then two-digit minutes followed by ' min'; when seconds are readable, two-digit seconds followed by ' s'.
3 h 58 min
